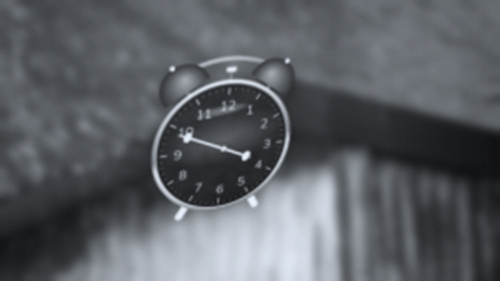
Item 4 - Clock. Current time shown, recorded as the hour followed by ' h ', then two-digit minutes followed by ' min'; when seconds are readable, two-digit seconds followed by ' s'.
3 h 49 min
